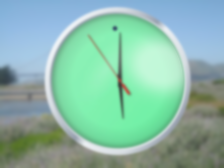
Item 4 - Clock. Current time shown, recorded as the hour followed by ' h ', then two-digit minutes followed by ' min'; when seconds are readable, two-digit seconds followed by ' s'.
6 h 00 min 55 s
